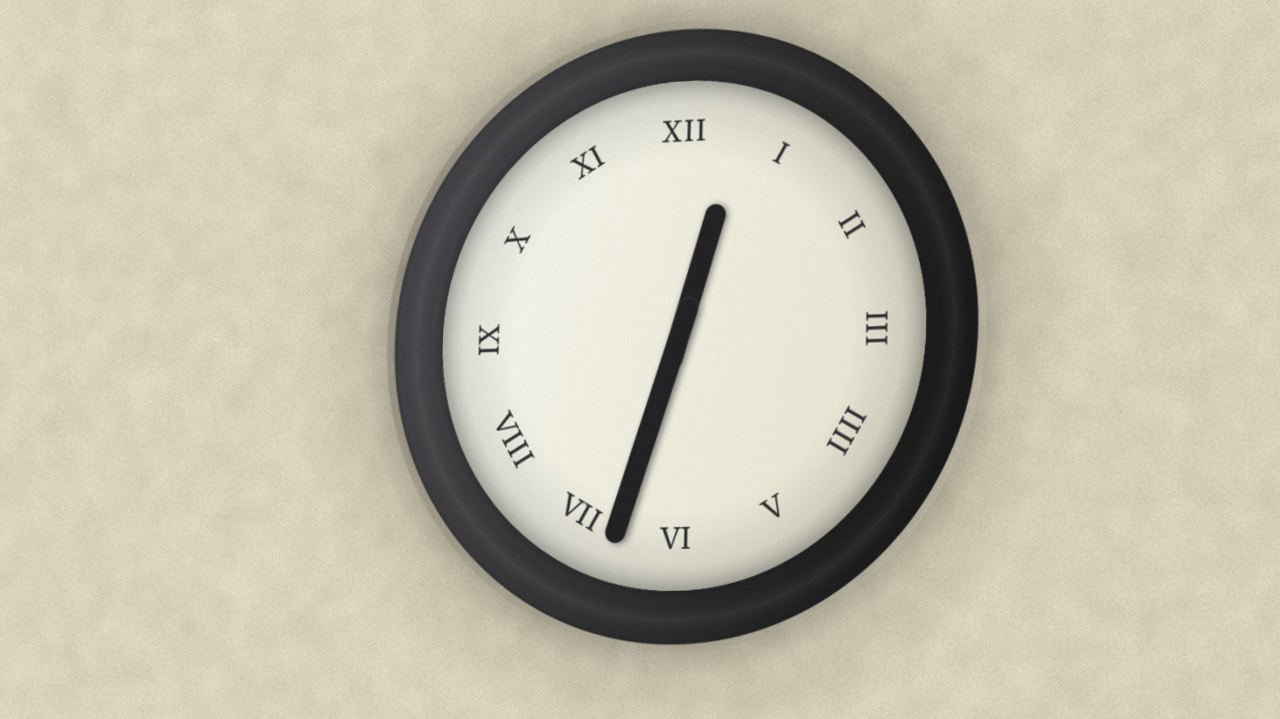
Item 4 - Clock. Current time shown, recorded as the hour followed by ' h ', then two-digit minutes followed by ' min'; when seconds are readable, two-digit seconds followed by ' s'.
12 h 33 min
